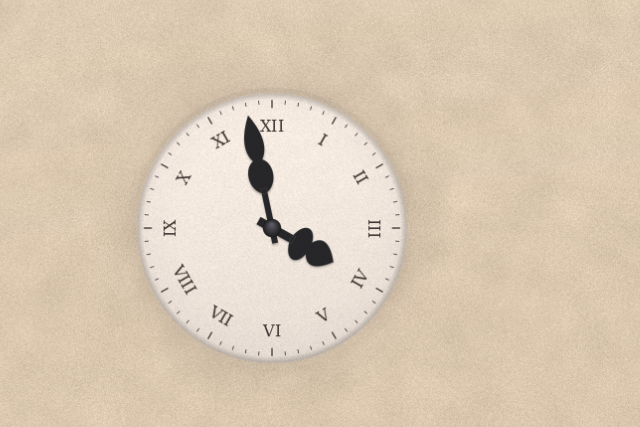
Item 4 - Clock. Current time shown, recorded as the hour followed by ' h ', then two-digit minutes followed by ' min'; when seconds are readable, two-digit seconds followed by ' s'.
3 h 58 min
